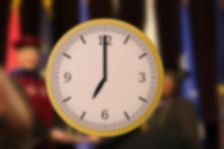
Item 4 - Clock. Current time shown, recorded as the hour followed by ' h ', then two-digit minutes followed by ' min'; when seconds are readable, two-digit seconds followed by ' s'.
7 h 00 min
